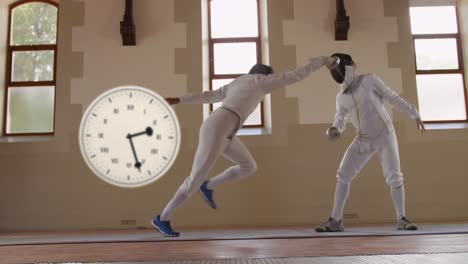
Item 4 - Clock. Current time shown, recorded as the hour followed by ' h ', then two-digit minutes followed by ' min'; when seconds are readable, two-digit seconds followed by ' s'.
2 h 27 min
